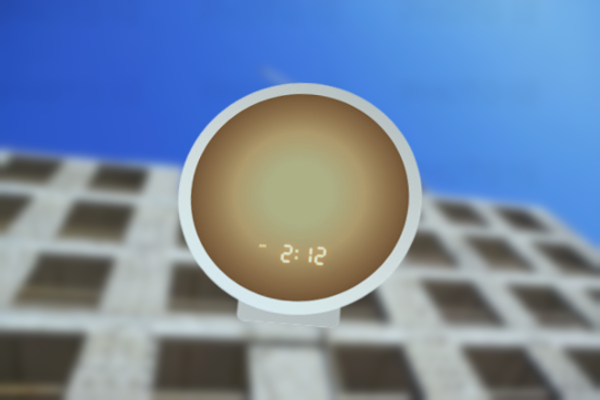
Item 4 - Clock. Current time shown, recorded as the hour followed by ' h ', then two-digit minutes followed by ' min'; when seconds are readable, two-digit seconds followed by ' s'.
2 h 12 min
